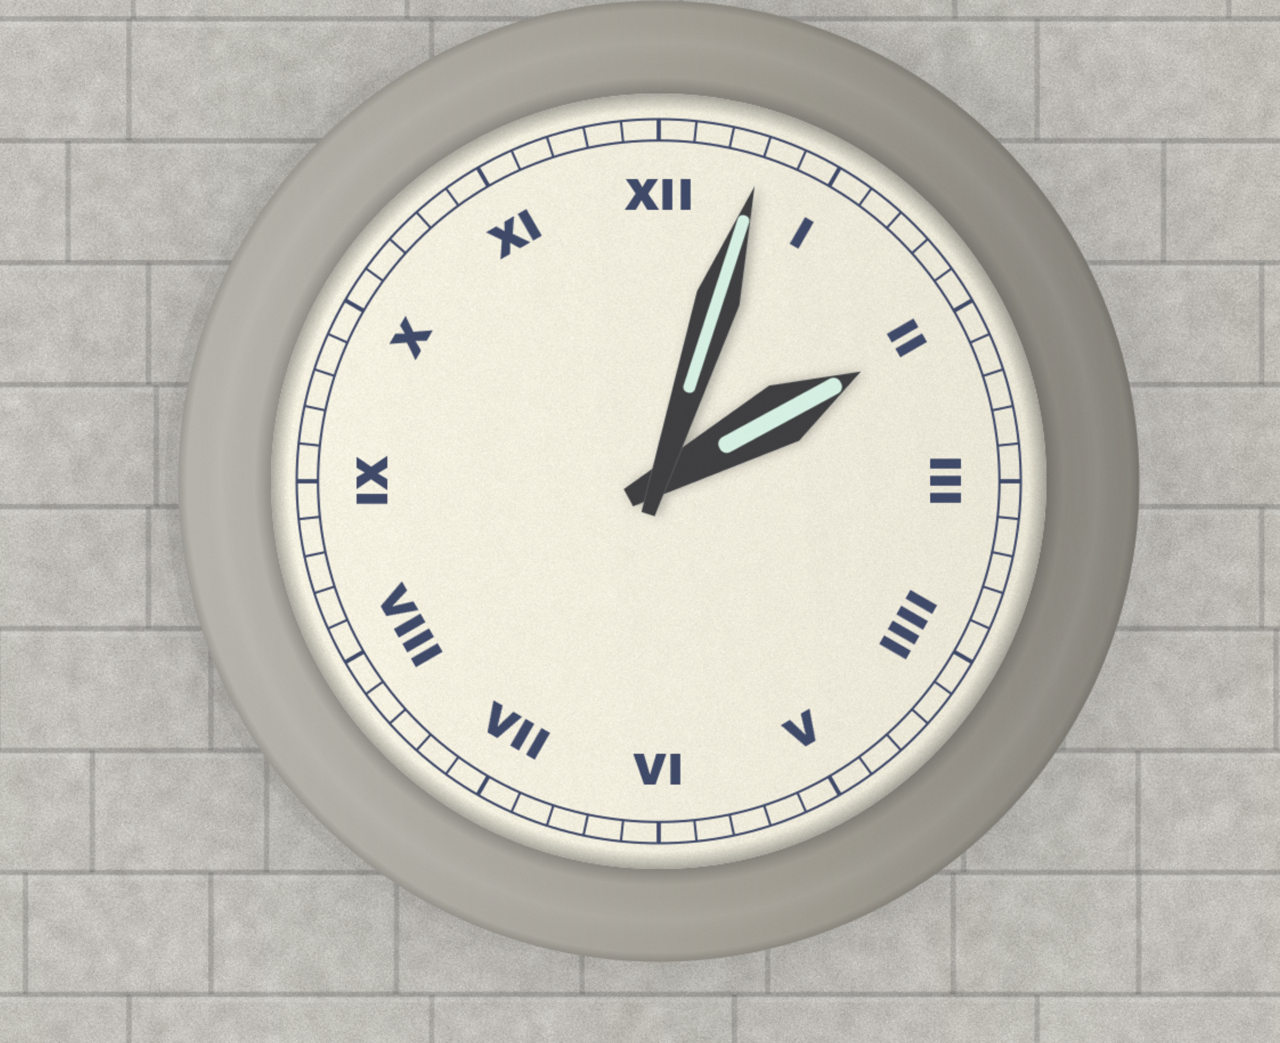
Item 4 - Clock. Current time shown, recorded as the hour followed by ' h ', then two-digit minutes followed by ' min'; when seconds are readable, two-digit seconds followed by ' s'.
2 h 03 min
